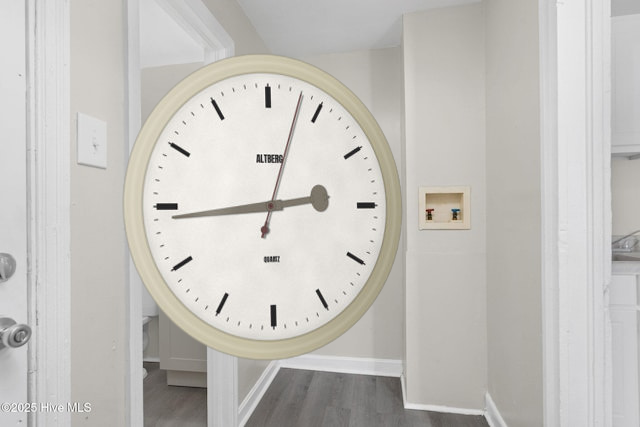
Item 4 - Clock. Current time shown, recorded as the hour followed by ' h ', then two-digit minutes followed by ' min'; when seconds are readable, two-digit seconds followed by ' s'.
2 h 44 min 03 s
